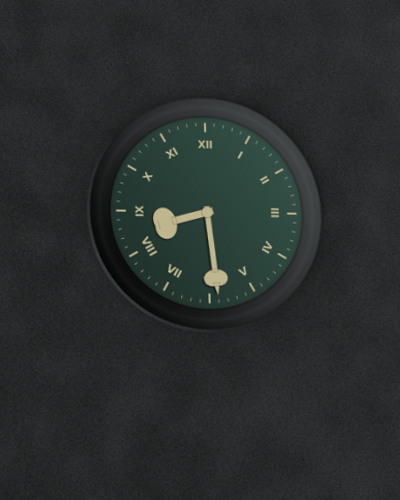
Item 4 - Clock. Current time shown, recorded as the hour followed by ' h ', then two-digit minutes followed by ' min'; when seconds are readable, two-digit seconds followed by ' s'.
8 h 29 min
